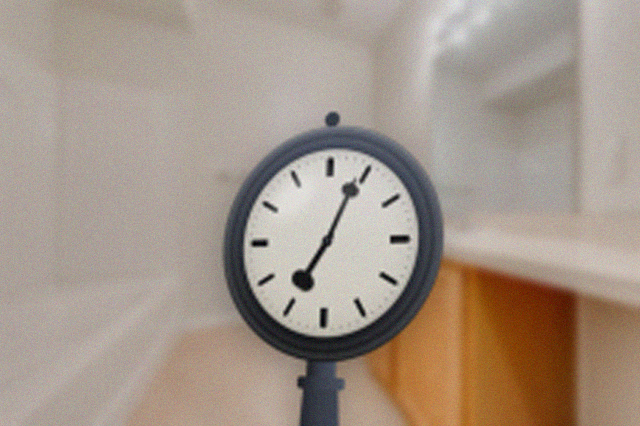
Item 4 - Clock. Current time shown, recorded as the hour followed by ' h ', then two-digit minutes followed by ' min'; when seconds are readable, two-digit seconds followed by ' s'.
7 h 04 min
